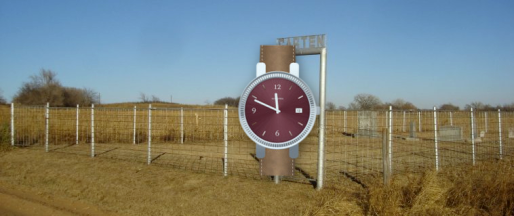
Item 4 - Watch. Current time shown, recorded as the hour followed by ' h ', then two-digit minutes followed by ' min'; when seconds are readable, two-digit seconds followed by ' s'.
11 h 49 min
